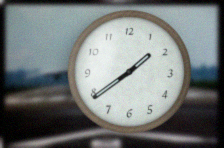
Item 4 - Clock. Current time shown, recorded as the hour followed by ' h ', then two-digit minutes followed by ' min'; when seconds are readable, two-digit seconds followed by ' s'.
1 h 39 min
